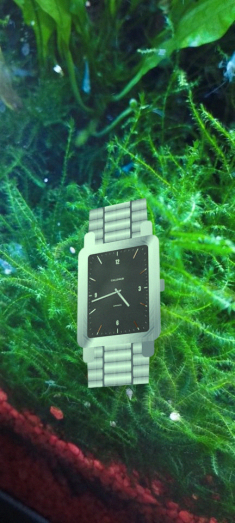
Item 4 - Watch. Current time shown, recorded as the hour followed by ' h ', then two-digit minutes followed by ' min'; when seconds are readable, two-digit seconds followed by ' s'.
4 h 43 min
